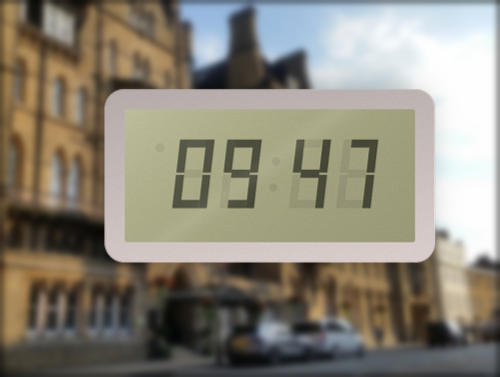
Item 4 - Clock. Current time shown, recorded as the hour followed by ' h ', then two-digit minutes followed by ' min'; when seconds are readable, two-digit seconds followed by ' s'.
9 h 47 min
